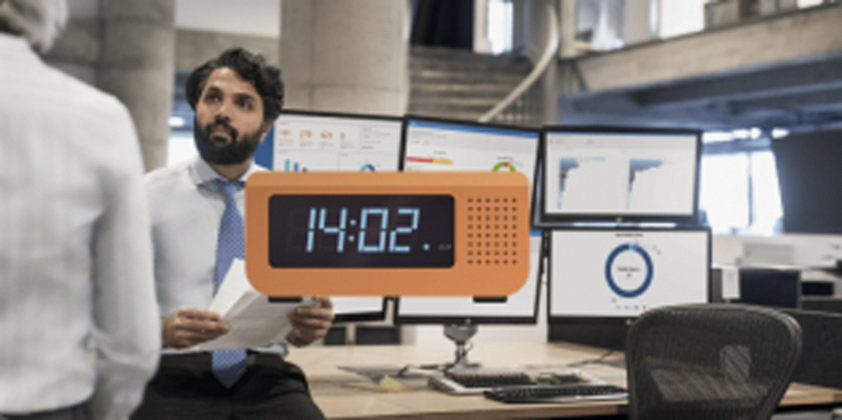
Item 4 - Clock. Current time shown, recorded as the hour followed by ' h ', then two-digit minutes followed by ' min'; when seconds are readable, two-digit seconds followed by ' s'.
14 h 02 min
